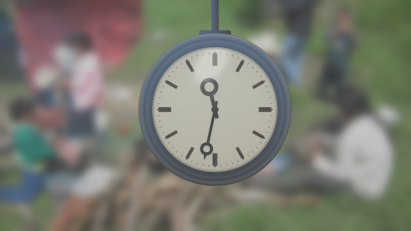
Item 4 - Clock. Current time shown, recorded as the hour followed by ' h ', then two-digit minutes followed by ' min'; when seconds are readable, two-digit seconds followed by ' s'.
11 h 32 min
